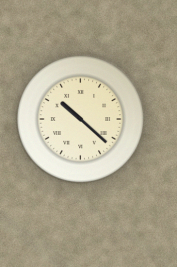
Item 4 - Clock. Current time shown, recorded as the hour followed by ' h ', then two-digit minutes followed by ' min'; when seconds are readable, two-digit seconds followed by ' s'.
10 h 22 min
